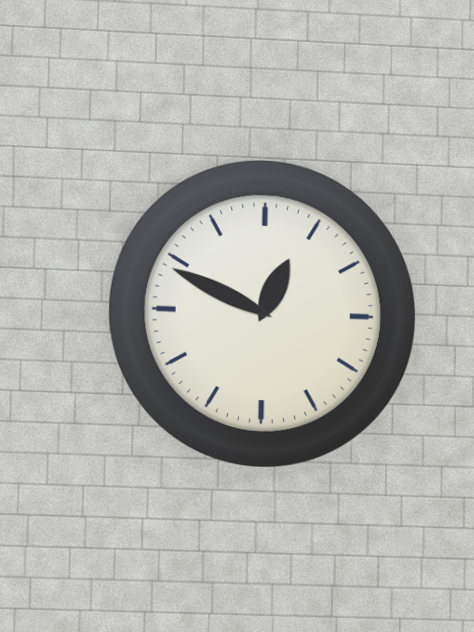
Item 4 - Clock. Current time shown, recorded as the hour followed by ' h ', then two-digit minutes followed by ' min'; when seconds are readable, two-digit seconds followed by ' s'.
12 h 49 min
